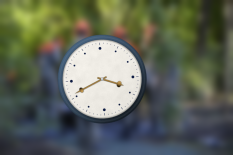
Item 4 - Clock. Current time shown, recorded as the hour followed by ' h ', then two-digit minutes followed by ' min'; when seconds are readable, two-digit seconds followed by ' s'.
3 h 41 min
